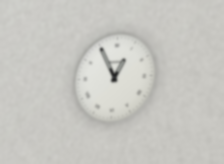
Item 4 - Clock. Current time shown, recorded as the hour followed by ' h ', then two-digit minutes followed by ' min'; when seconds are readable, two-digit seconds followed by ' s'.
12 h 55 min
